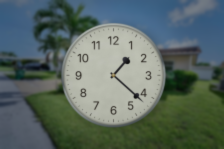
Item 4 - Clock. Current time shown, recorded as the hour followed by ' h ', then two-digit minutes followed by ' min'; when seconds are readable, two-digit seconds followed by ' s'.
1 h 22 min
